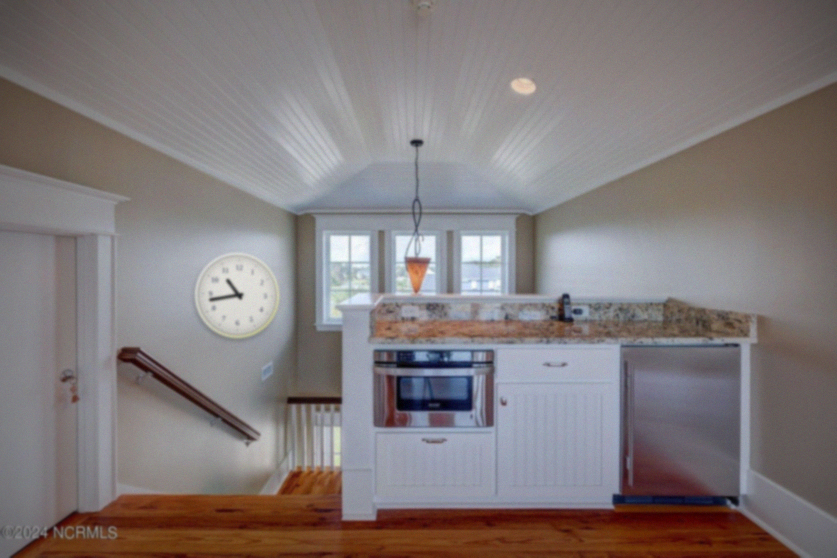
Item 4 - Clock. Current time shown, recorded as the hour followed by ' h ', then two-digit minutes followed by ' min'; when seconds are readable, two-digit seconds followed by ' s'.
10 h 43 min
